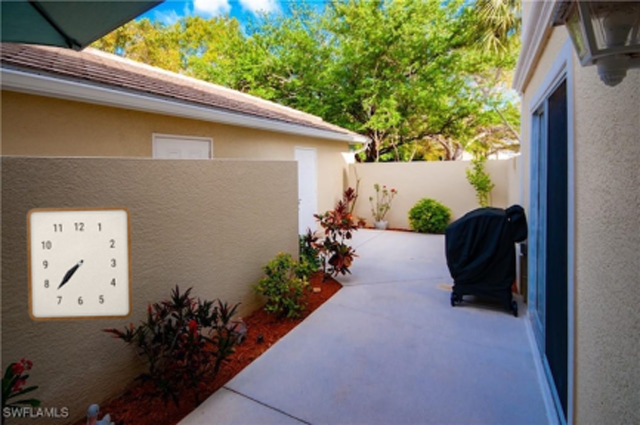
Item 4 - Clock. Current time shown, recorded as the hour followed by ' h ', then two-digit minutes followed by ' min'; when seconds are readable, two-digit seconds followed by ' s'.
7 h 37 min
